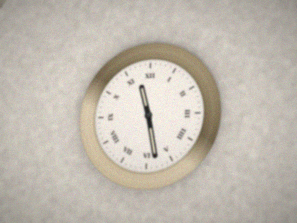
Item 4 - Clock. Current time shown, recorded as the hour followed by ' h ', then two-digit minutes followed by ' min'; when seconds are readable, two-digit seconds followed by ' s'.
11 h 28 min
